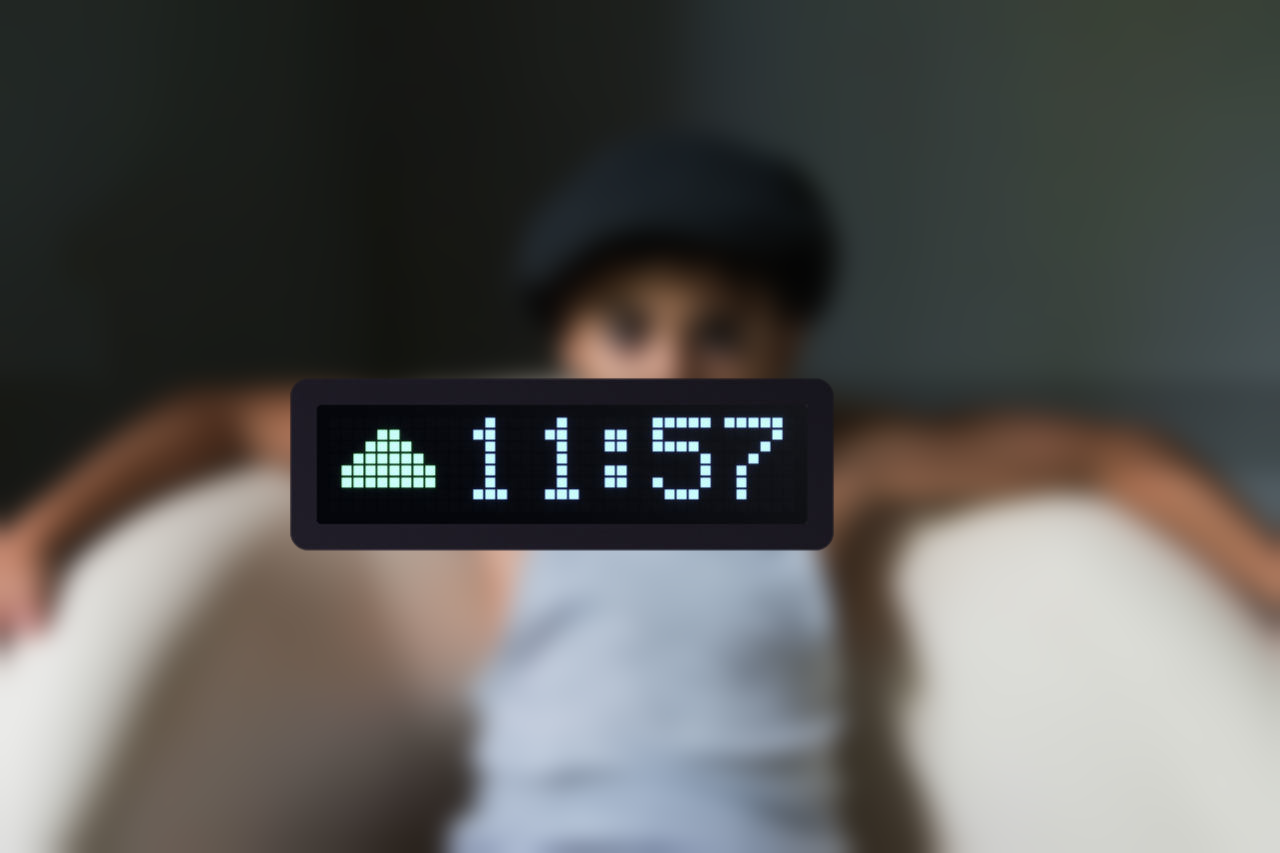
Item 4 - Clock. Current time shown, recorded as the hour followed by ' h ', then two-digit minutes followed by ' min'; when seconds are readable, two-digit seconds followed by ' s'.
11 h 57 min
